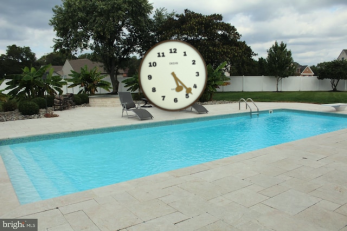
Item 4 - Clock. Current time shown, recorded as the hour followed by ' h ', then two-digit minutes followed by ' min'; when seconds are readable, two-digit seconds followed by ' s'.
5 h 23 min
